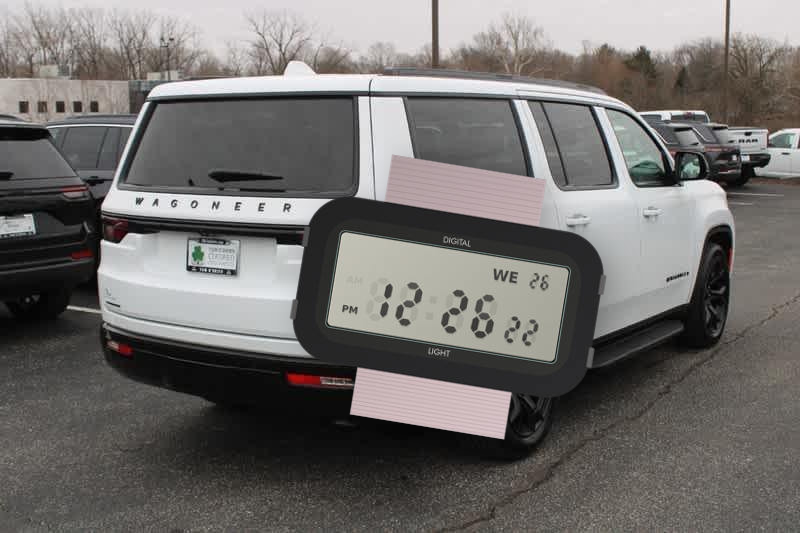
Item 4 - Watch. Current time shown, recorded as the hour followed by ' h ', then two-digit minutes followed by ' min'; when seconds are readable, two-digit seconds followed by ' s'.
12 h 26 min 22 s
